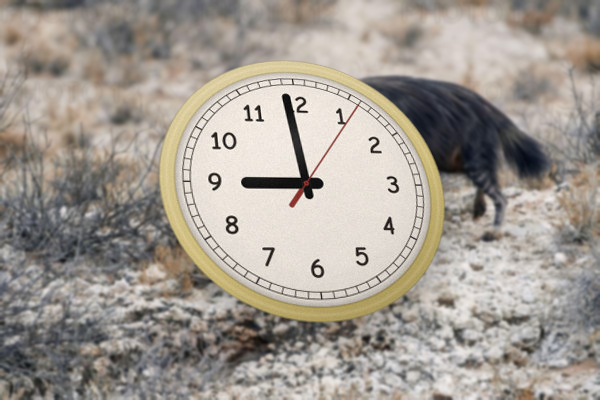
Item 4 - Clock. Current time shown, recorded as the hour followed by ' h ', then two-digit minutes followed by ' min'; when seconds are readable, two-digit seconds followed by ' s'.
8 h 59 min 06 s
